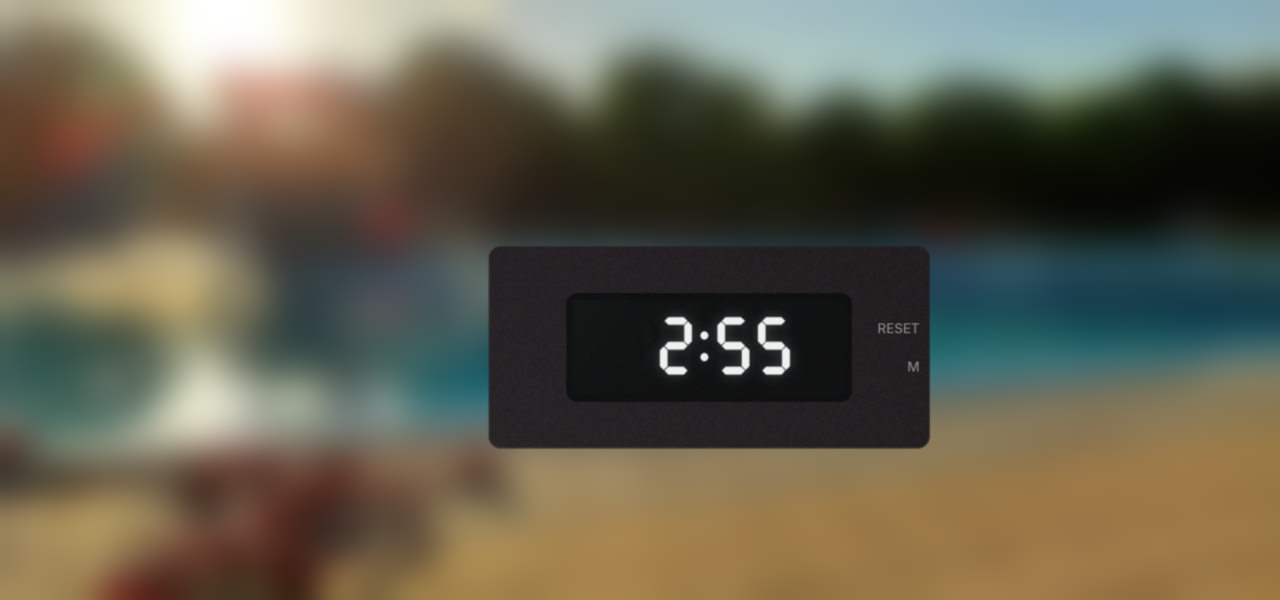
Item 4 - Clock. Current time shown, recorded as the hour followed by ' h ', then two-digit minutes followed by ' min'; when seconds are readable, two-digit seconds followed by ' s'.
2 h 55 min
